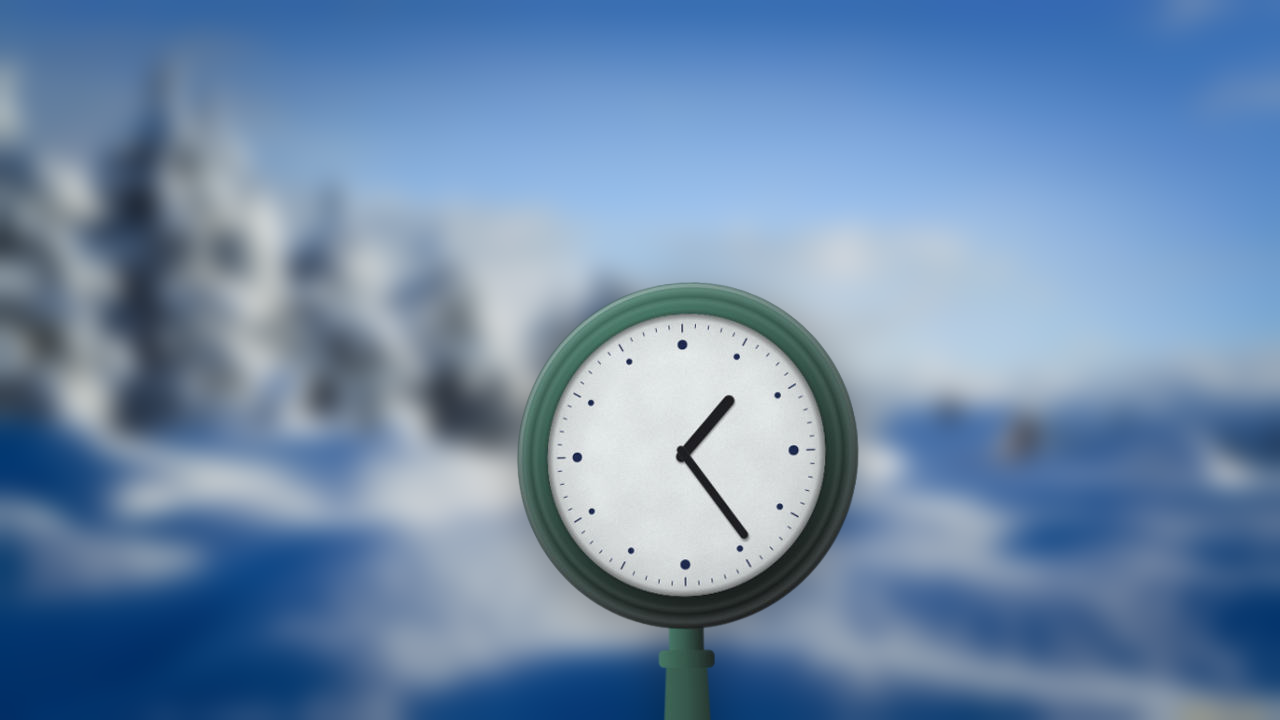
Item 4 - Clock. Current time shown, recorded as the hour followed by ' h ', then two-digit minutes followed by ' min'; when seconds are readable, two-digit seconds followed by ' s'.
1 h 24 min
